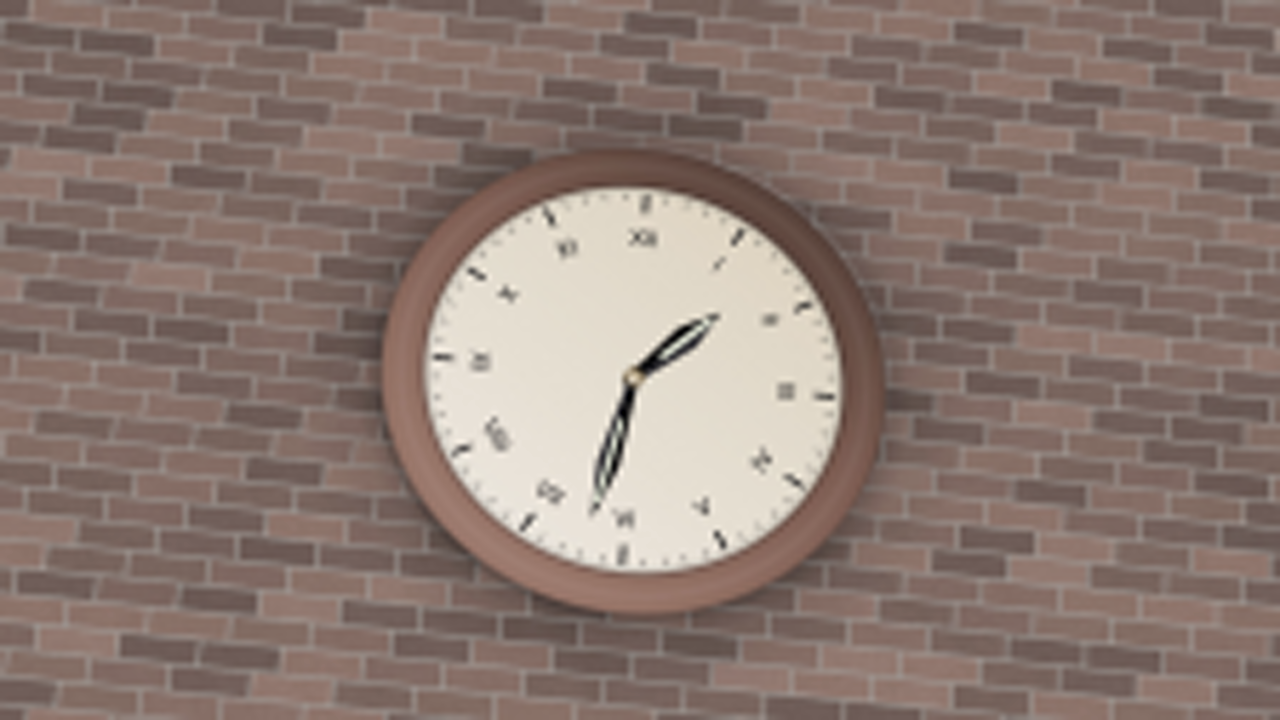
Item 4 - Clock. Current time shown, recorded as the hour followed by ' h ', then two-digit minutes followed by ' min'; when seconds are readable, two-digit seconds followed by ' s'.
1 h 32 min
